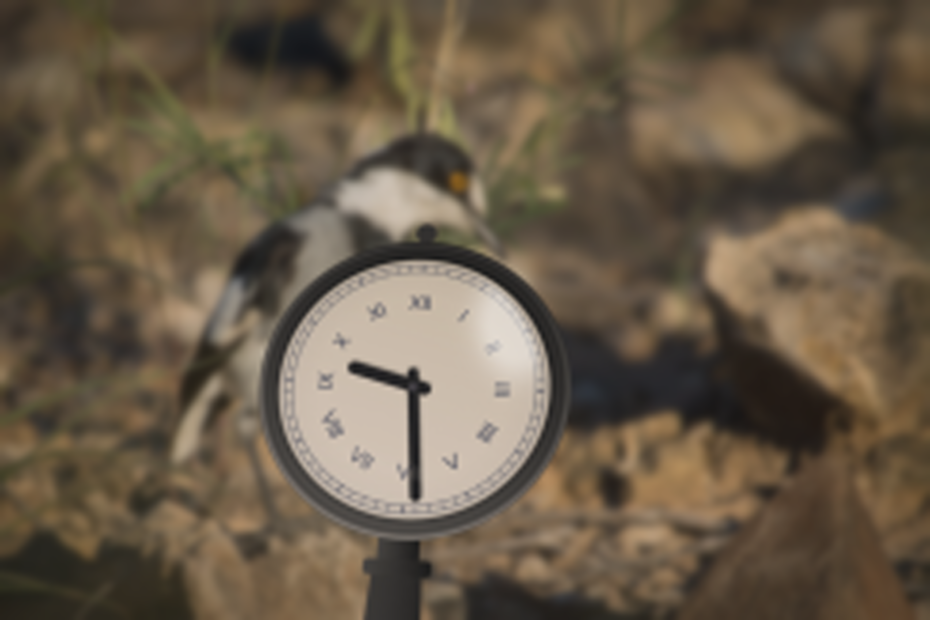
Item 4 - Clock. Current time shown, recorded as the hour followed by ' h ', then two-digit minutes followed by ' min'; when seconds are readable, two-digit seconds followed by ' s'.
9 h 29 min
